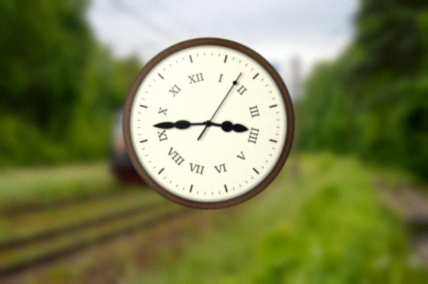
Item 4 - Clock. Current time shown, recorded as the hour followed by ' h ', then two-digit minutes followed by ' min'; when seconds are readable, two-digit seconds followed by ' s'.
3 h 47 min 08 s
